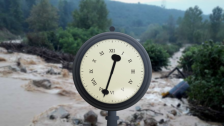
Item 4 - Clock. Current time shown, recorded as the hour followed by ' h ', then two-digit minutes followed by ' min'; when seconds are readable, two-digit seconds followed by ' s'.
12 h 33 min
